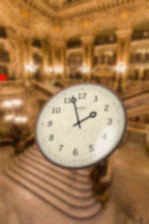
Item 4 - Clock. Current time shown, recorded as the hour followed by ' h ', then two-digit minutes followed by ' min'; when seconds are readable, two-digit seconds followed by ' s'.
1 h 57 min
